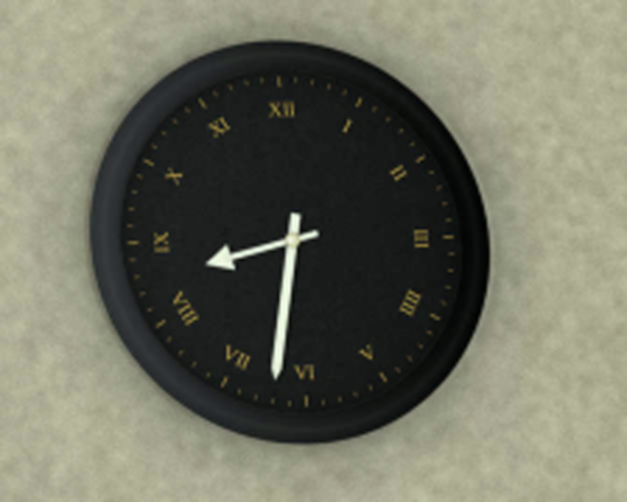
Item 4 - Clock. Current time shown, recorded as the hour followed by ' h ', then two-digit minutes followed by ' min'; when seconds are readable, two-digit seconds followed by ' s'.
8 h 32 min
